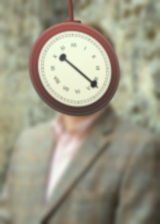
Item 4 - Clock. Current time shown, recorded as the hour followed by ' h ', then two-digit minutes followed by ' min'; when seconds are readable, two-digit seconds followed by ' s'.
10 h 22 min
